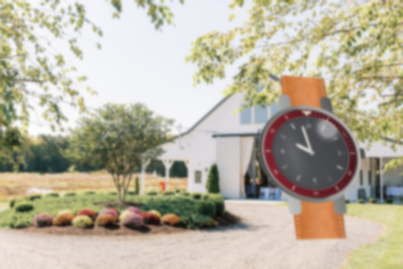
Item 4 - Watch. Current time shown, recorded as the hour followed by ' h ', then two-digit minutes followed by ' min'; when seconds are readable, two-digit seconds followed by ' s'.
9 h 58 min
